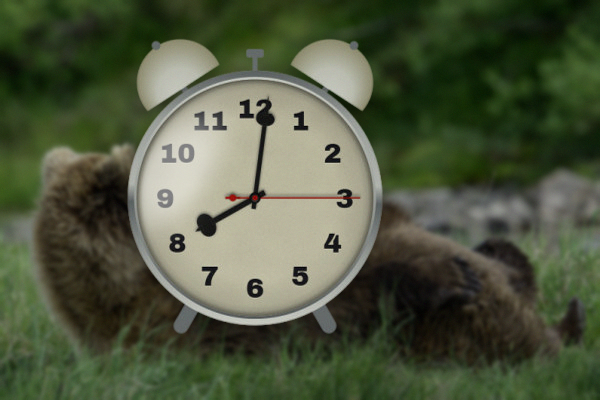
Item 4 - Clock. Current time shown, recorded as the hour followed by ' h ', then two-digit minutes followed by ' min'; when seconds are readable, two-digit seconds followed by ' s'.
8 h 01 min 15 s
